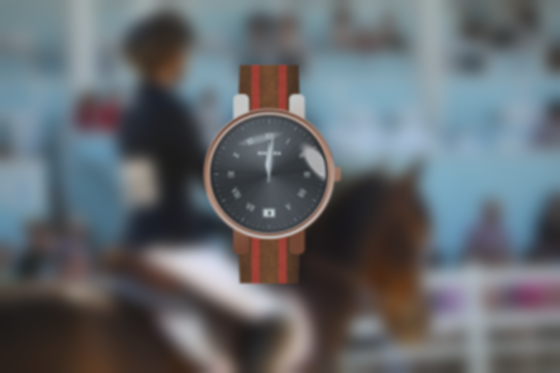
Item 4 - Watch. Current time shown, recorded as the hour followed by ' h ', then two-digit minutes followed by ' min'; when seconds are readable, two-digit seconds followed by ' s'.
12 h 01 min
